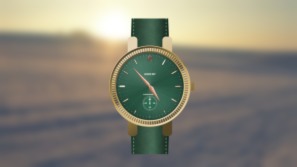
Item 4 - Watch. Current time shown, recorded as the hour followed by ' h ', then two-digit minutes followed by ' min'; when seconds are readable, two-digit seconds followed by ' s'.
4 h 53 min
